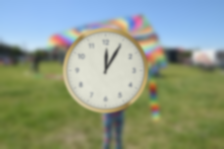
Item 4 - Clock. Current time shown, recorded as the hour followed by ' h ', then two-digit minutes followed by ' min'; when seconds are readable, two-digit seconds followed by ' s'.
12 h 05 min
